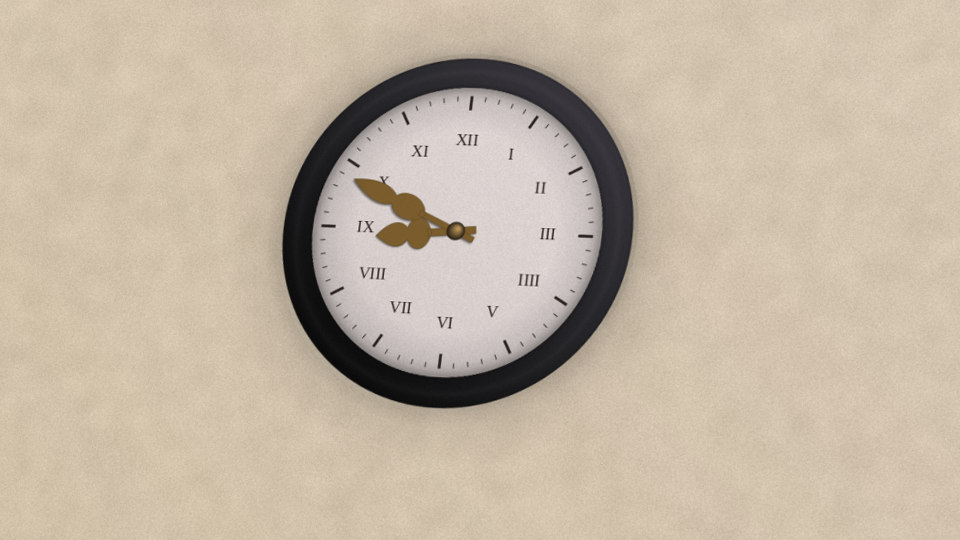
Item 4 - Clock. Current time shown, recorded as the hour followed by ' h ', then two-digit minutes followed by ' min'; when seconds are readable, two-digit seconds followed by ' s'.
8 h 49 min
